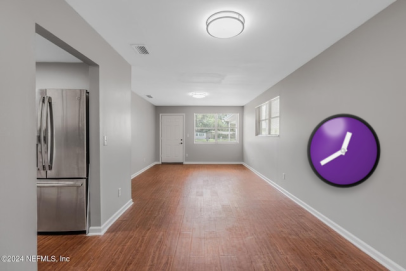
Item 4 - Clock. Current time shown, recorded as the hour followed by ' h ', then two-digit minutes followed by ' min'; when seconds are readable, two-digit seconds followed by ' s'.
12 h 40 min
